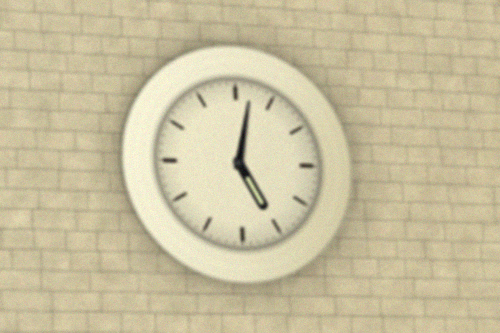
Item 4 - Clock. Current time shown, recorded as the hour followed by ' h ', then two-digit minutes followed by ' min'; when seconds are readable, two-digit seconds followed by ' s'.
5 h 02 min
